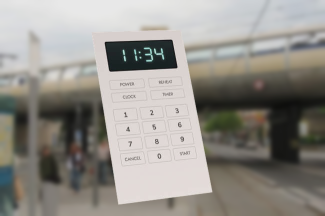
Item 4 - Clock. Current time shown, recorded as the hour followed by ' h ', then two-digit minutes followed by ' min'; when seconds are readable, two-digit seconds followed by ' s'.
11 h 34 min
